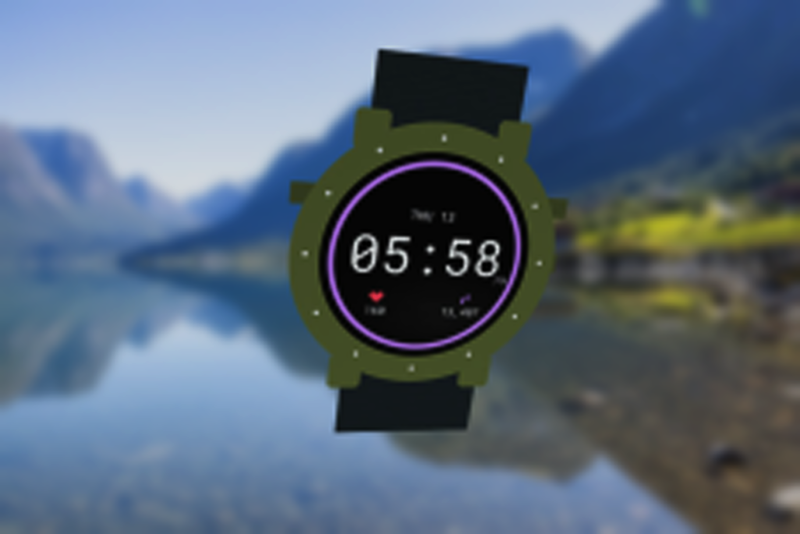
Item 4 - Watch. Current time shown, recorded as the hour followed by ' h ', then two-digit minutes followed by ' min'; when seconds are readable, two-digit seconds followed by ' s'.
5 h 58 min
